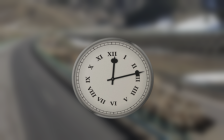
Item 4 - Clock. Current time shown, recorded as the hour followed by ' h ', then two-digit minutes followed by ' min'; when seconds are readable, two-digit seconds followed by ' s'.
12 h 13 min
